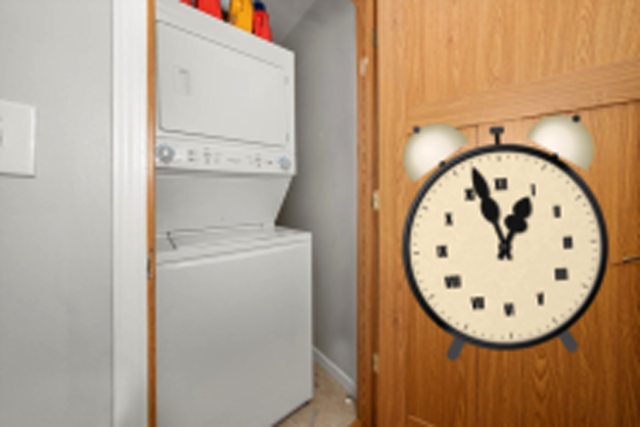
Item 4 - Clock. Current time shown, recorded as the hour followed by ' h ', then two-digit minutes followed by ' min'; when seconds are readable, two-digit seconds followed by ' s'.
12 h 57 min
